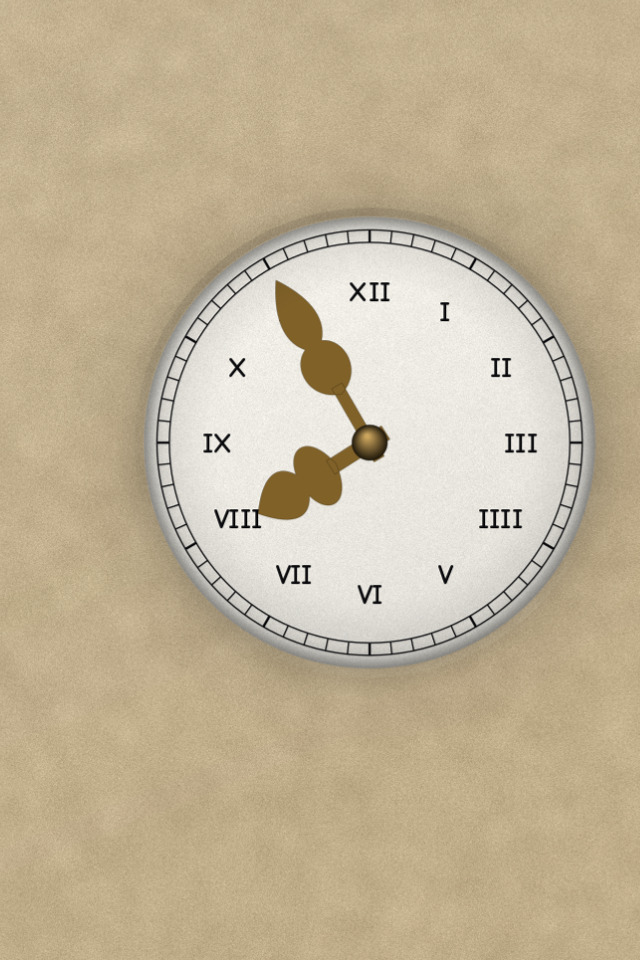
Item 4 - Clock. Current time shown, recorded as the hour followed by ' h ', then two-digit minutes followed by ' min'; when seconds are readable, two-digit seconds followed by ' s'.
7 h 55 min
